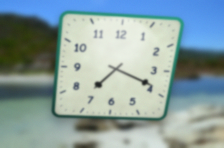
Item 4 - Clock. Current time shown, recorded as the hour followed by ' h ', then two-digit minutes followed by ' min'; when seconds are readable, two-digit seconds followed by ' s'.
7 h 19 min
